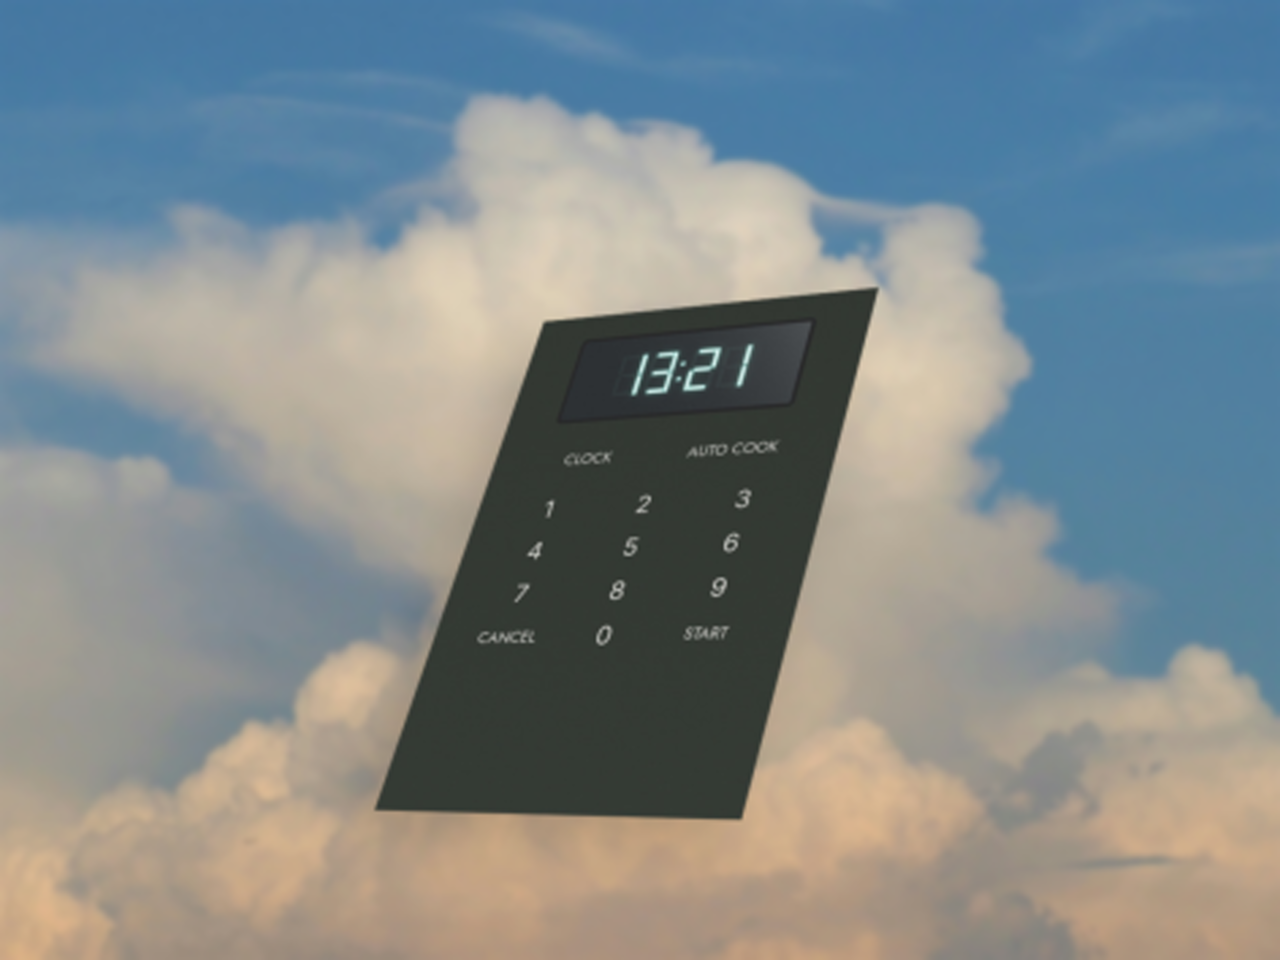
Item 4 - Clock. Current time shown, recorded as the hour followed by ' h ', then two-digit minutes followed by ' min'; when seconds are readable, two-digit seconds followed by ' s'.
13 h 21 min
